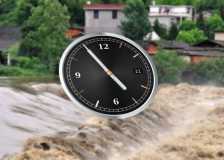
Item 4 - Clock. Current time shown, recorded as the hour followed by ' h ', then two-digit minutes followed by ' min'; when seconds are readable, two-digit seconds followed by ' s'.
4 h 55 min
